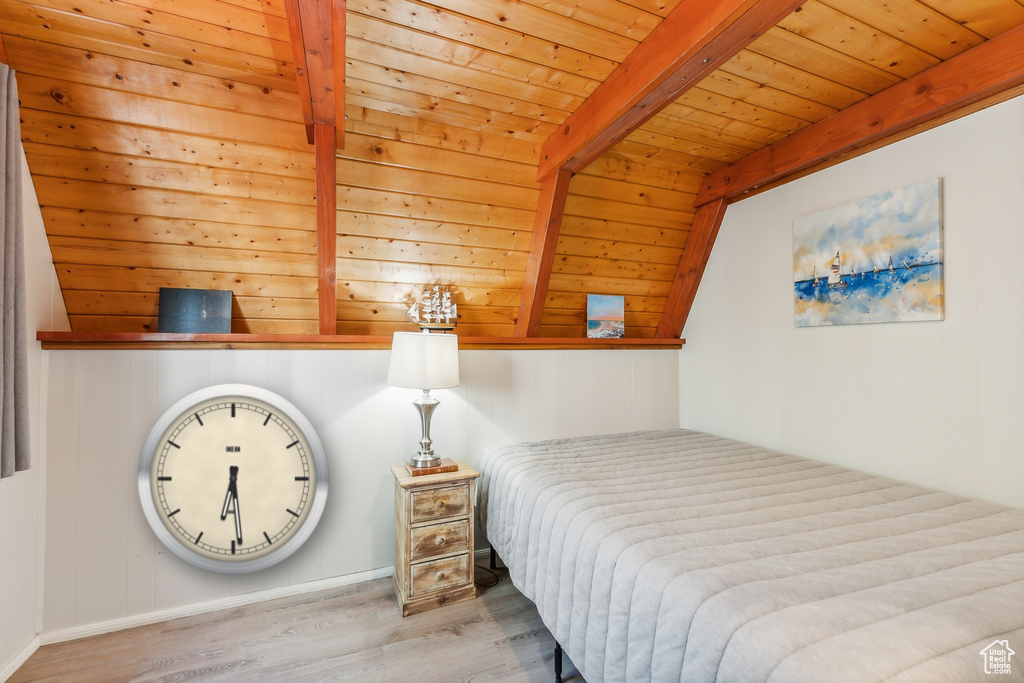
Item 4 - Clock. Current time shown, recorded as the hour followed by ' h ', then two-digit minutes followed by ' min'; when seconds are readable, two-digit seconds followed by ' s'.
6 h 29 min
